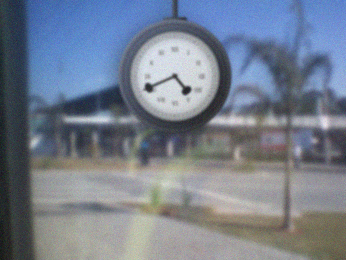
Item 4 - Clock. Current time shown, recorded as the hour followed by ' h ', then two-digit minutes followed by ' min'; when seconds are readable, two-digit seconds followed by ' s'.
4 h 41 min
